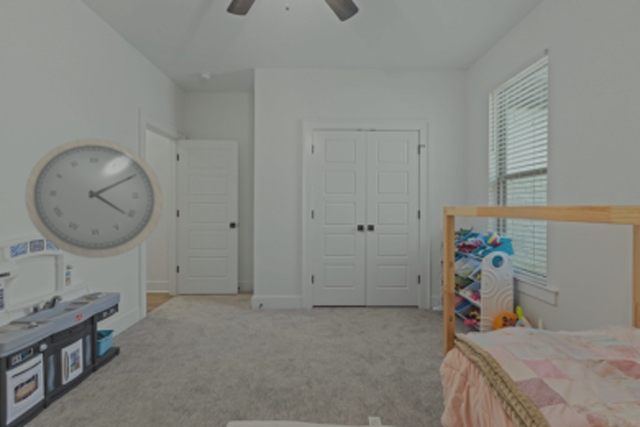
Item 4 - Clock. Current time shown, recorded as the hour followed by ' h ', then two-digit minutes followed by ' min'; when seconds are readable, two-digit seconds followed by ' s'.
4 h 10 min
